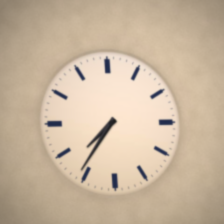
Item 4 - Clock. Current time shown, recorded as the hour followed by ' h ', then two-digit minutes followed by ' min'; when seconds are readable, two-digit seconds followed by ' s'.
7 h 36 min
